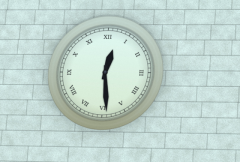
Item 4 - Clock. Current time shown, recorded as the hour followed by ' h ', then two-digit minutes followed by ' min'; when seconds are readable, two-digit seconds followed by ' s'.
12 h 29 min
